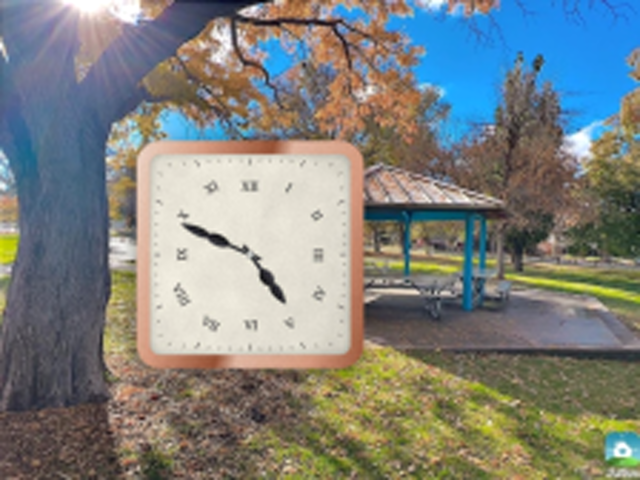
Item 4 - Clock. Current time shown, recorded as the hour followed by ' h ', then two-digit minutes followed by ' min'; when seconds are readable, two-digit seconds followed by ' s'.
4 h 49 min
